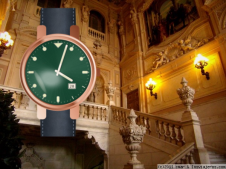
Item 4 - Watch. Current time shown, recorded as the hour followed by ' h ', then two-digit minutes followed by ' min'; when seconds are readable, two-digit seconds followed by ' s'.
4 h 03 min
